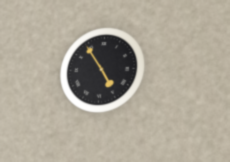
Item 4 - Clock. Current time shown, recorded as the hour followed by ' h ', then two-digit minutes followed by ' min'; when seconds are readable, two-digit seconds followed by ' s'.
4 h 54 min
